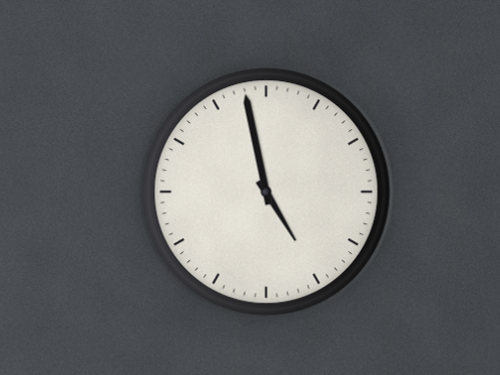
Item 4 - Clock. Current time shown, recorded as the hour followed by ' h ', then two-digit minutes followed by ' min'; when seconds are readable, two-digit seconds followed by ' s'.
4 h 58 min
